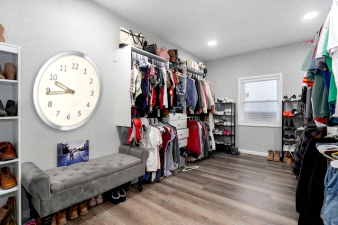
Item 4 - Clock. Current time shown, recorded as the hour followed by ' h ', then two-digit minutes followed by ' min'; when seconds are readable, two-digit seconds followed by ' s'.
9 h 44 min
